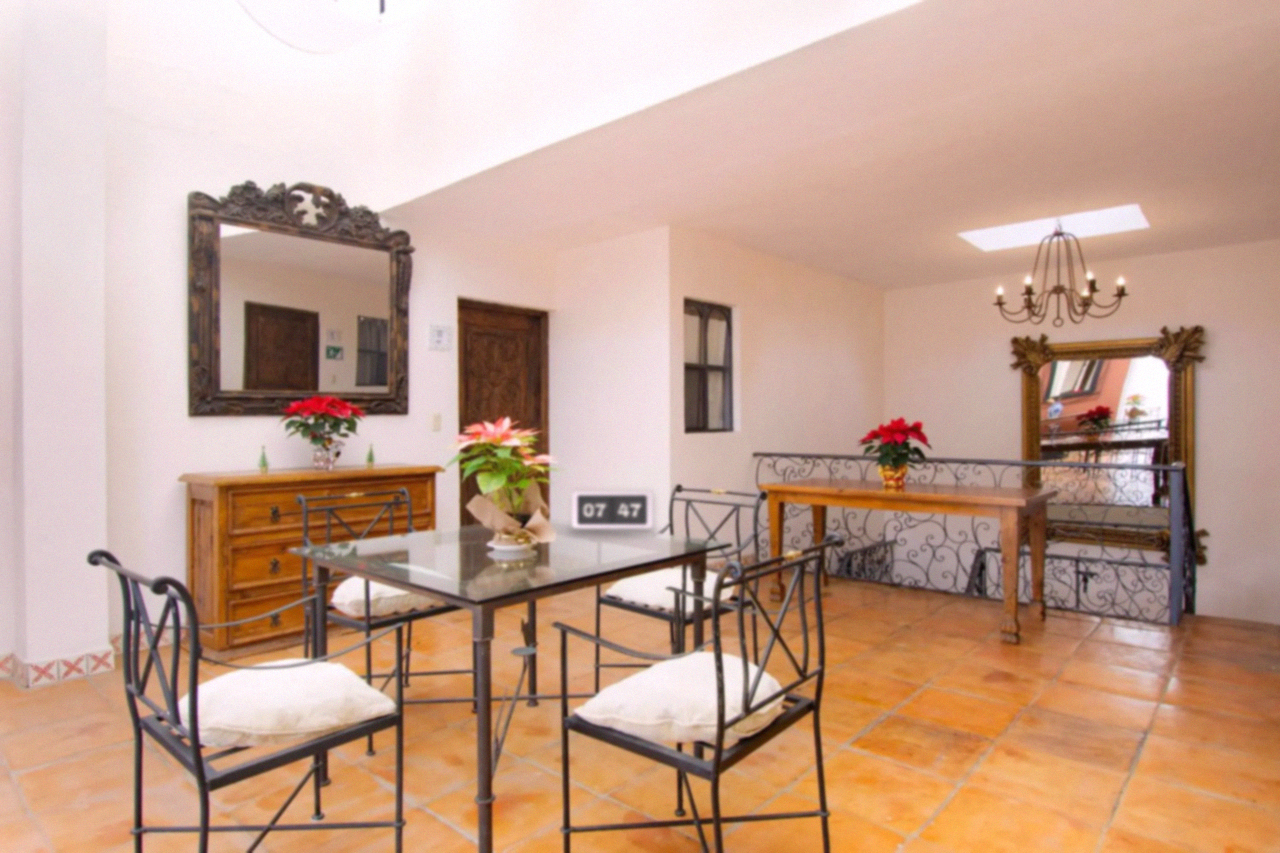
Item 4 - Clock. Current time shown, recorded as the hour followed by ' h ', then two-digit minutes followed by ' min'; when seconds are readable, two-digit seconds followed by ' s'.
7 h 47 min
